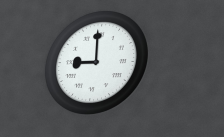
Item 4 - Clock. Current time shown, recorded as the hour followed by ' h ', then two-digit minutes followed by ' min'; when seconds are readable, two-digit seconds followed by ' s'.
8 h 59 min
